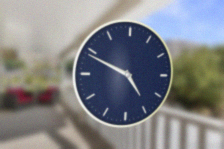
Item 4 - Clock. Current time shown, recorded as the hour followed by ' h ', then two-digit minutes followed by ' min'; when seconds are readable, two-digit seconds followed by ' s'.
4 h 49 min
